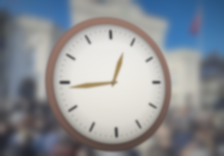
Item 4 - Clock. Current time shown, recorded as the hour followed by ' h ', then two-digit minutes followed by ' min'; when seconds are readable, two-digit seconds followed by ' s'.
12 h 44 min
